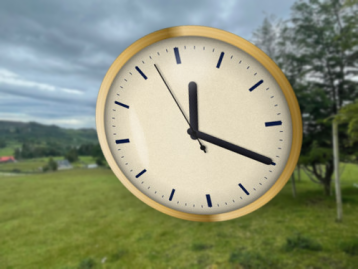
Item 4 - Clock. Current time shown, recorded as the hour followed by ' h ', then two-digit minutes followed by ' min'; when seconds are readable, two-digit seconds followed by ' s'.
12 h 19 min 57 s
